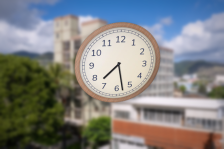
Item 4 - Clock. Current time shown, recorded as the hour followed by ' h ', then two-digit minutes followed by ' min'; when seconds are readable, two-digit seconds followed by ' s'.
7 h 28 min
